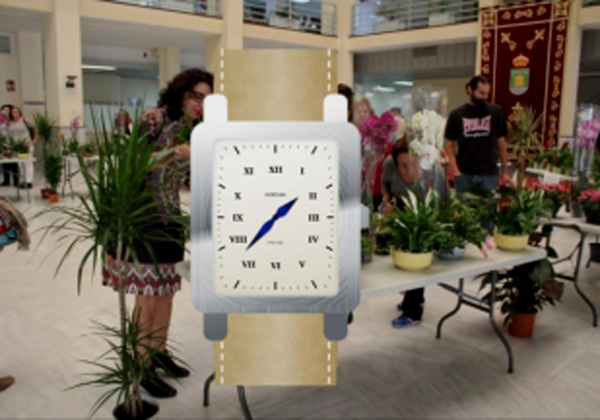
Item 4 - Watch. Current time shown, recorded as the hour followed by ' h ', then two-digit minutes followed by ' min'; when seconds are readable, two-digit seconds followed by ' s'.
1 h 37 min
